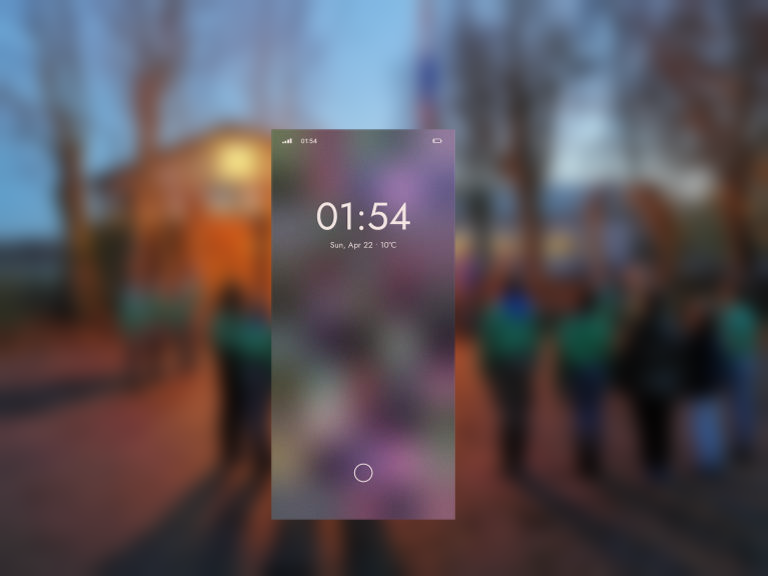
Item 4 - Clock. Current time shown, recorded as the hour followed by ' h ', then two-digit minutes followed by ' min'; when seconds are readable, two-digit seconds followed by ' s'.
1 h 54 min
